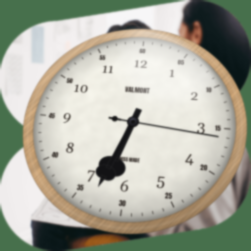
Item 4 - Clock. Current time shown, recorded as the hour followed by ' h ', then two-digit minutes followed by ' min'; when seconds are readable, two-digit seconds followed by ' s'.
6 h 33 min 16 s
